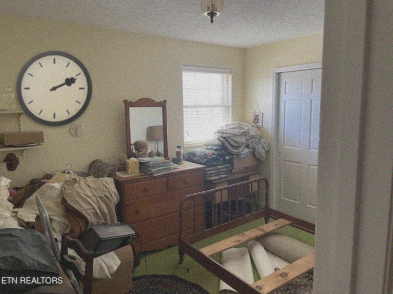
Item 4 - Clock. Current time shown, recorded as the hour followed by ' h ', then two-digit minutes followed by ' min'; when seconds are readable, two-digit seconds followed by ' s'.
2 h 11 min
